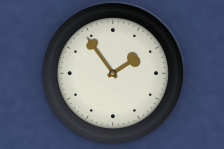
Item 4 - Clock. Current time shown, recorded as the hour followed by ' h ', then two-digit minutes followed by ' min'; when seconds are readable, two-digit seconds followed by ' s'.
1 h 54 min
